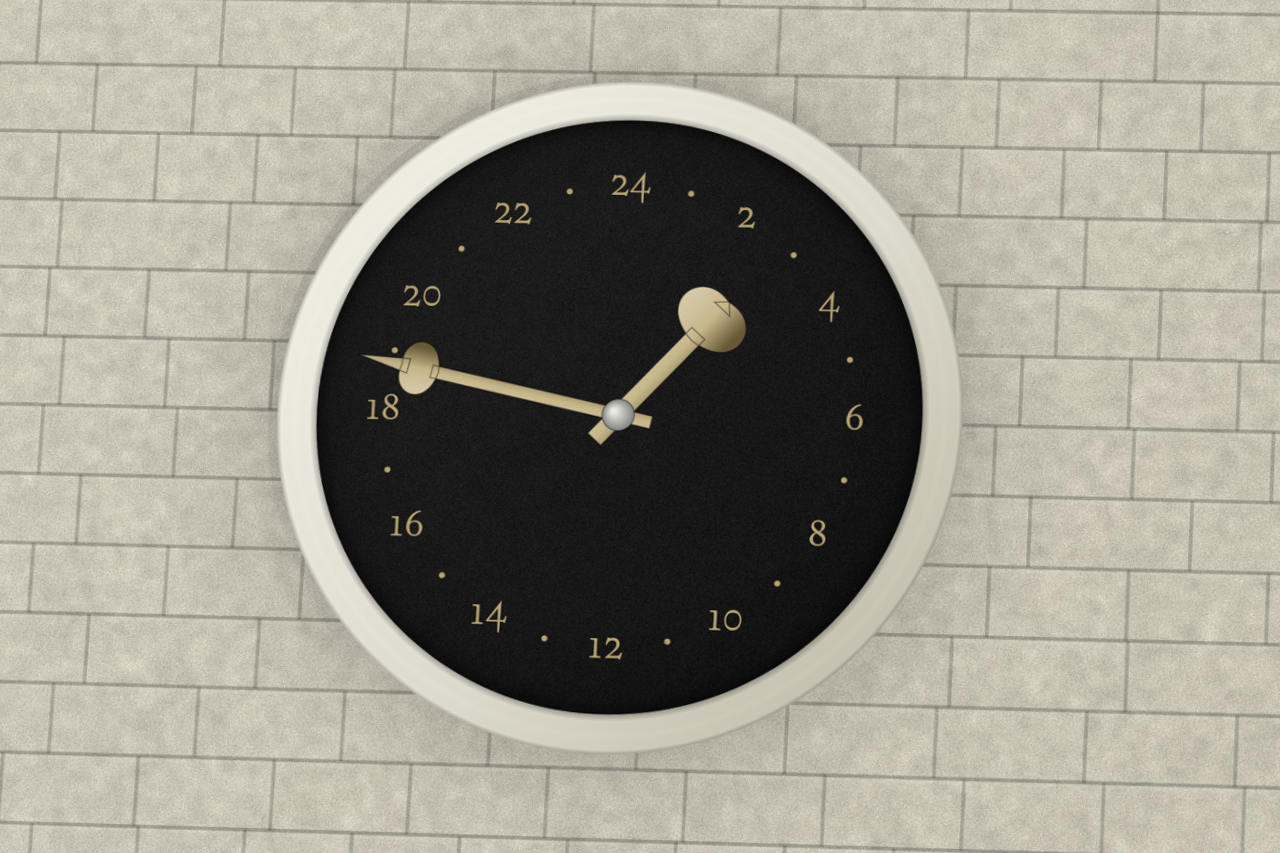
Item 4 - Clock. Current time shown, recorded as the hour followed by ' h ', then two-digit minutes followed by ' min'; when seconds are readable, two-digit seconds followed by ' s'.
2 h 47 min
